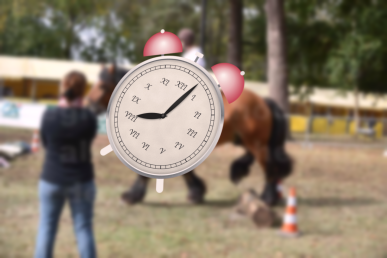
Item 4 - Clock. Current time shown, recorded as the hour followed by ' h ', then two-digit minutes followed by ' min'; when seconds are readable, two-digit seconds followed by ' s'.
8 h 03 min
